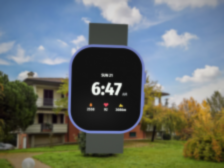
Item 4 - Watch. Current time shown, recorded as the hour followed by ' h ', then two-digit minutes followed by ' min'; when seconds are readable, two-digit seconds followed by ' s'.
6 h 47 min
